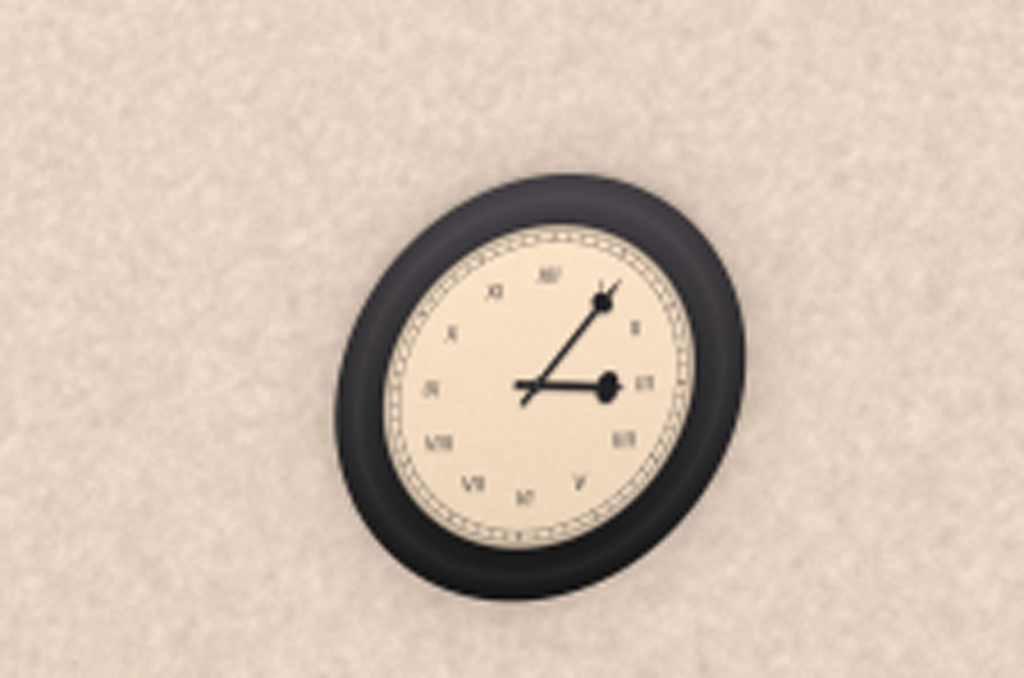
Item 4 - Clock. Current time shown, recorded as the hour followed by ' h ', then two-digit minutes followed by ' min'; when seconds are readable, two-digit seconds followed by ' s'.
3 h 06 min
